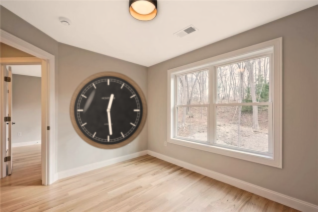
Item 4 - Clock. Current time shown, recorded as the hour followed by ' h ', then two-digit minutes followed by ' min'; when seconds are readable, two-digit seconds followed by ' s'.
12 h 29 min
